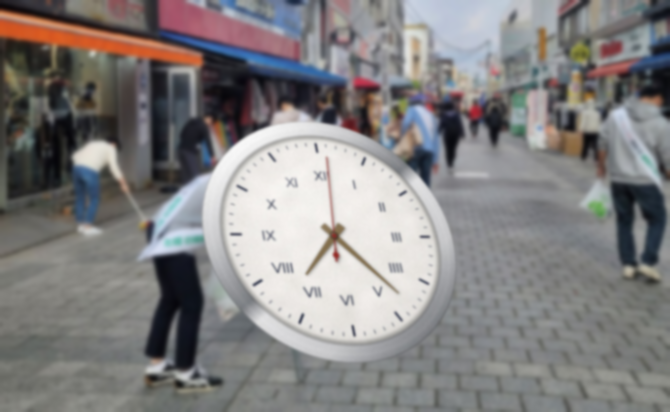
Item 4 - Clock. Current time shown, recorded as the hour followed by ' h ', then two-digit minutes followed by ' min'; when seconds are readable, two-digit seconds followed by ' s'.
7 h 23 min 01 s
